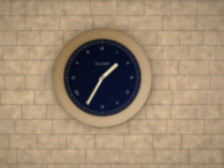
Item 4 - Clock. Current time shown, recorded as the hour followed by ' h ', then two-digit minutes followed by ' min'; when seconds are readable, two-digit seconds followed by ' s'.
1 h 35 min
